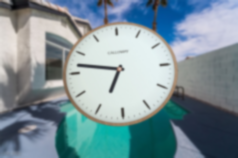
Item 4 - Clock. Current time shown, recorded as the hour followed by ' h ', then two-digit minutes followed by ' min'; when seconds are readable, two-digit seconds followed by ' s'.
6 h 47 min
